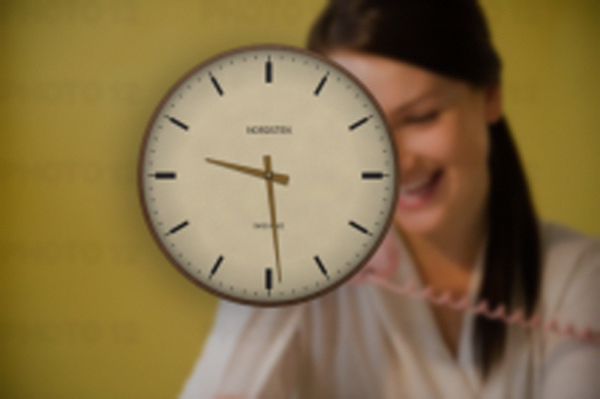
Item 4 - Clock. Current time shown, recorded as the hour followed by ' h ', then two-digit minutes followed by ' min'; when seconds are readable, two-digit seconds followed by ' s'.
9 h 29 min
